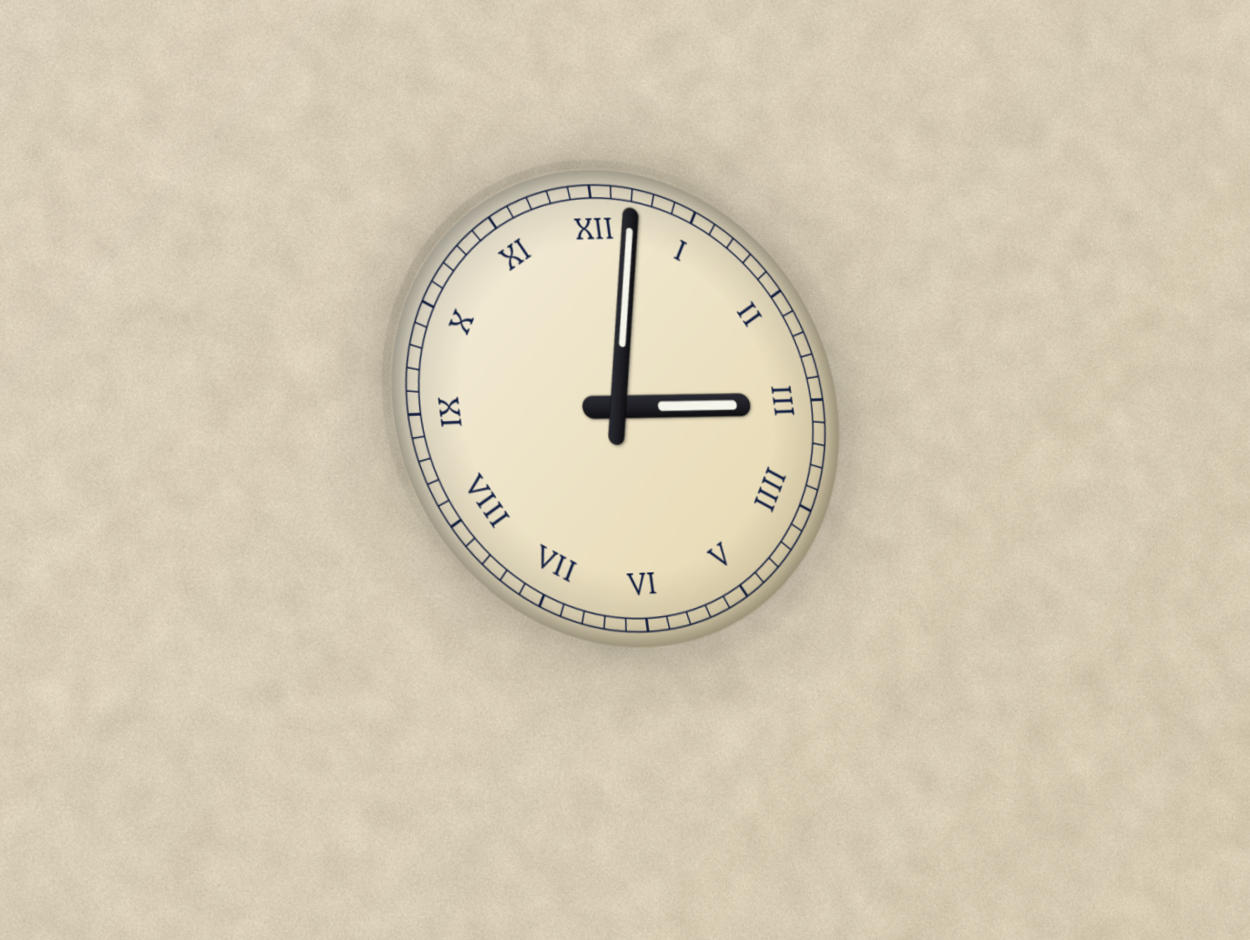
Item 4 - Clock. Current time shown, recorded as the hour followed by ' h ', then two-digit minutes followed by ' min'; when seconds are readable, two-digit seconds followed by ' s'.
3 h 02 min
